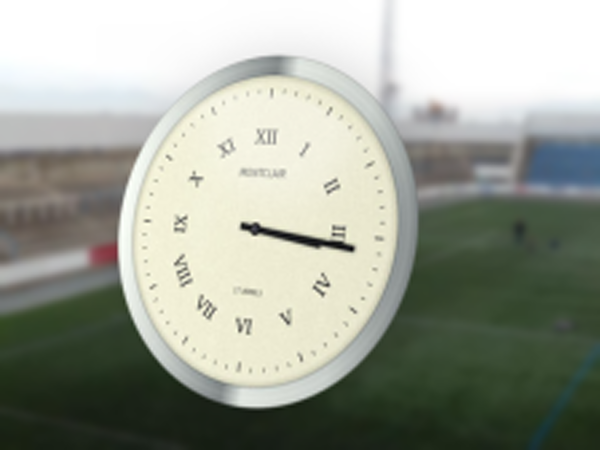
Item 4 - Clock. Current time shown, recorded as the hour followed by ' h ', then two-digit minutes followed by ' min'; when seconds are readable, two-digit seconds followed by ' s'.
3 h 16 min
